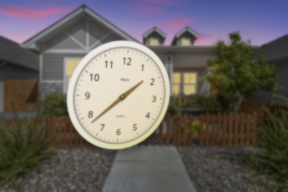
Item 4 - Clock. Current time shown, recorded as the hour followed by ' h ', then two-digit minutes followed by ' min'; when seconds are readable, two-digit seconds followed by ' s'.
1 h 38 min
